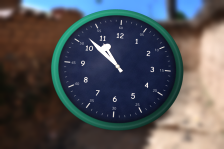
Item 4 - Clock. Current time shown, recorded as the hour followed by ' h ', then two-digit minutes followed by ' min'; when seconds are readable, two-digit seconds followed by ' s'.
10 h 52 min
